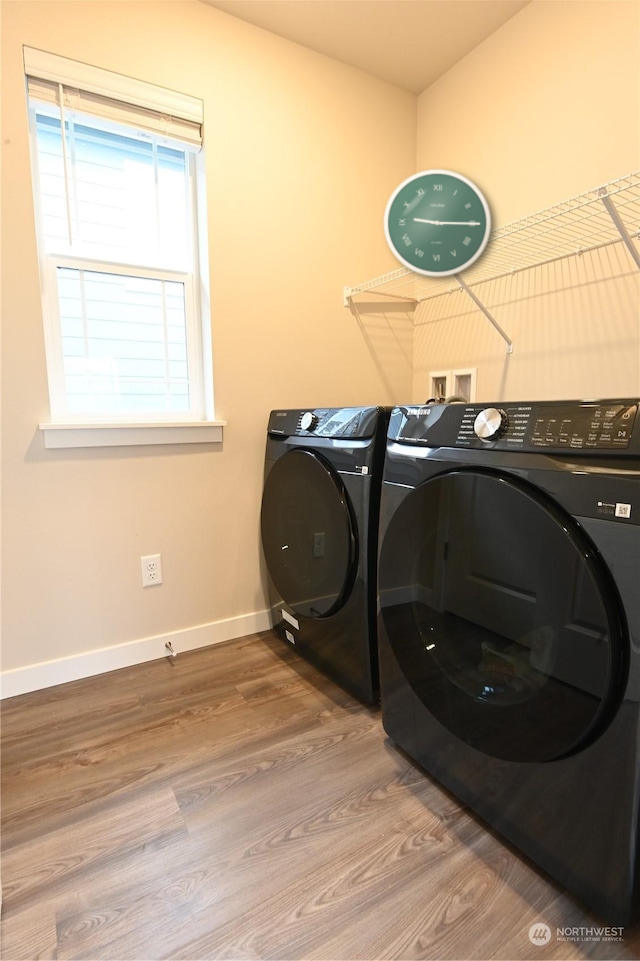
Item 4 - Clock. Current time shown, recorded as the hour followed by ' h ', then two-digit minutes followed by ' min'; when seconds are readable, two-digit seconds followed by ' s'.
9 h 15 min
